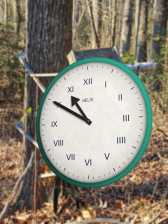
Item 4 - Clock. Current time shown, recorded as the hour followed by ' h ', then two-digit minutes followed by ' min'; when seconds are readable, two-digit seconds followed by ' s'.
10 h 50 min
